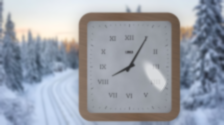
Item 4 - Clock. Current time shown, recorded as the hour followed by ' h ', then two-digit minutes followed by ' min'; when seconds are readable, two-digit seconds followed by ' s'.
8 h 05 min
